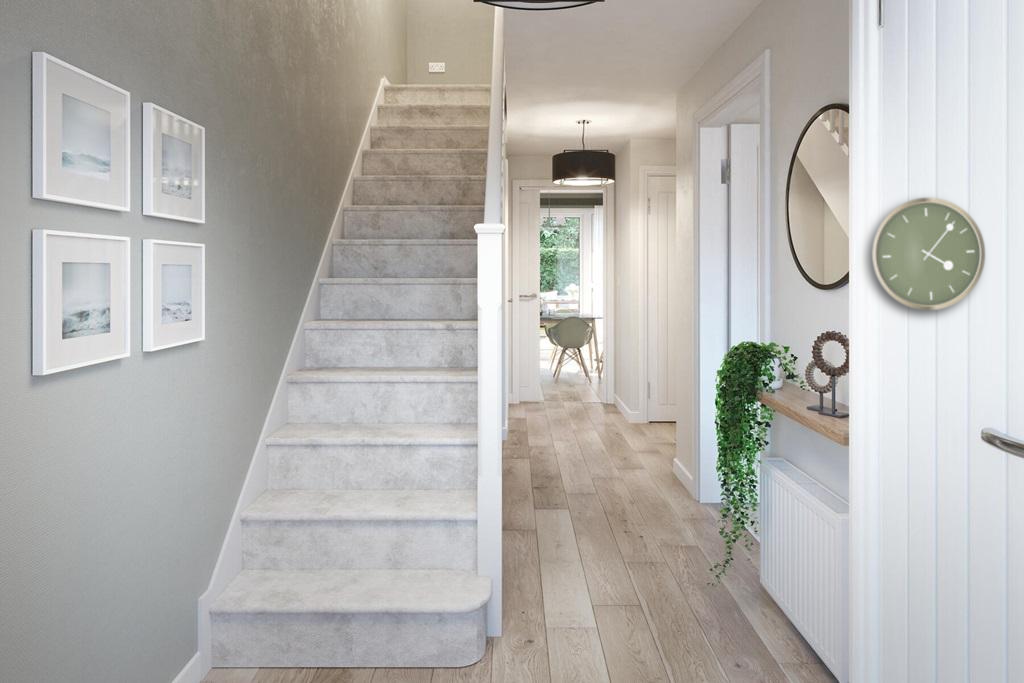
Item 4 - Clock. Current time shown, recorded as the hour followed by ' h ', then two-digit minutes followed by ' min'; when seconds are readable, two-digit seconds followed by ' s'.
4 h 07 min
